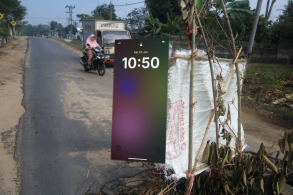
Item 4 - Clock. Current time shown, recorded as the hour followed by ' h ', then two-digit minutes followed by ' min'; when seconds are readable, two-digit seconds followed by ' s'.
10 h 50 min
